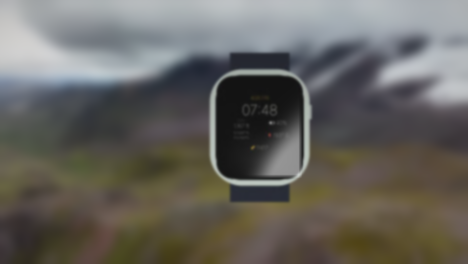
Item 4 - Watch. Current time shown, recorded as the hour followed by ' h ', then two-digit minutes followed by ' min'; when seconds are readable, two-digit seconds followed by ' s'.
7 h 48 min
